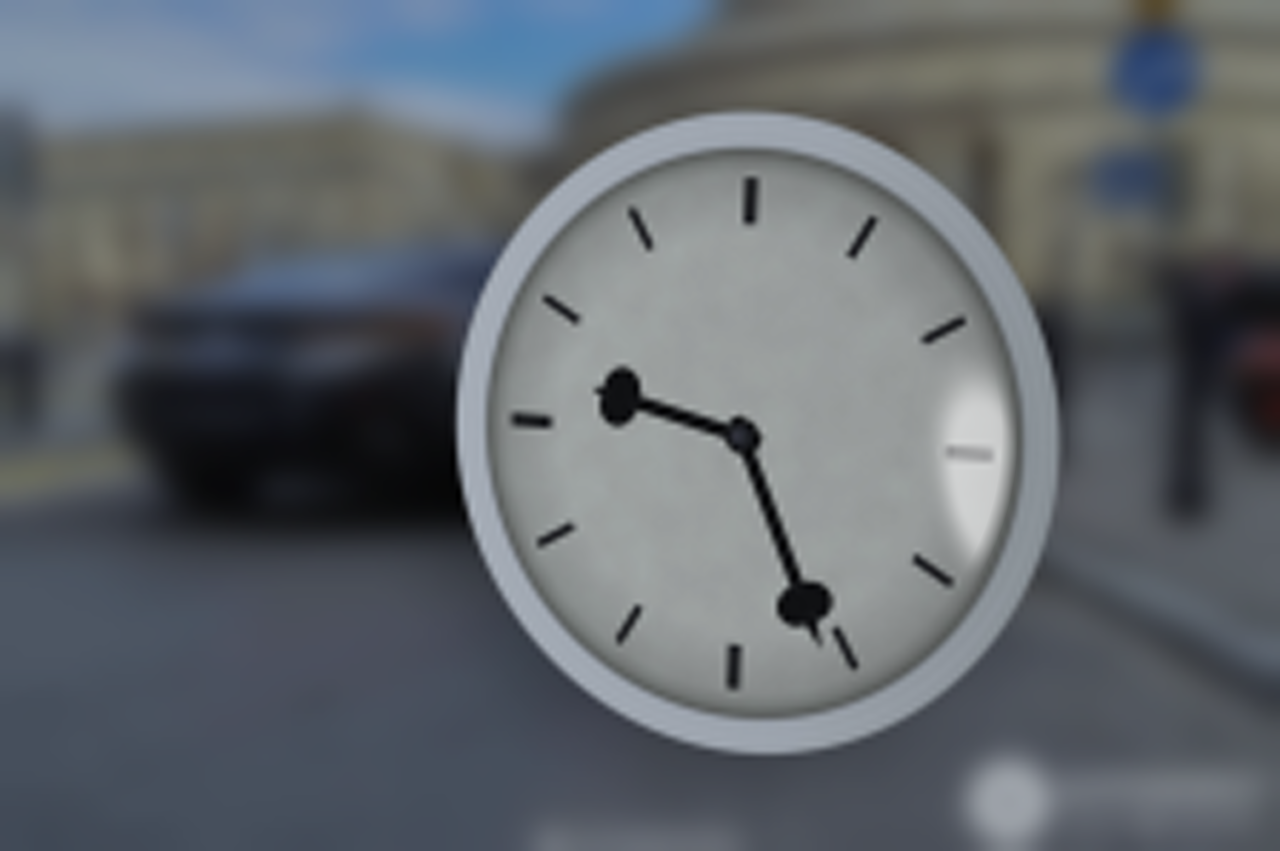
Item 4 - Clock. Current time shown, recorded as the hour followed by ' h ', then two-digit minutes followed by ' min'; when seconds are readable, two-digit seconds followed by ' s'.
9 h 26 min
